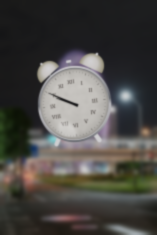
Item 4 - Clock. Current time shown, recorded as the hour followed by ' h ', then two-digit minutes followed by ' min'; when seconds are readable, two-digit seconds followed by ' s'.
9 h 50 min
